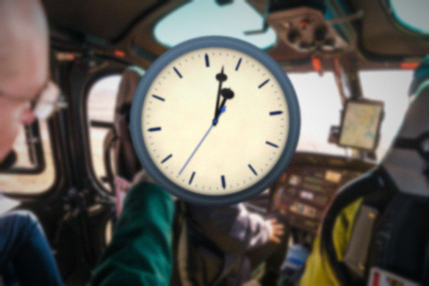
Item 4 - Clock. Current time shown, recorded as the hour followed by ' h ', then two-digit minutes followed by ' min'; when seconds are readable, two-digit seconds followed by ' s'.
1 h 02 min 37 s
